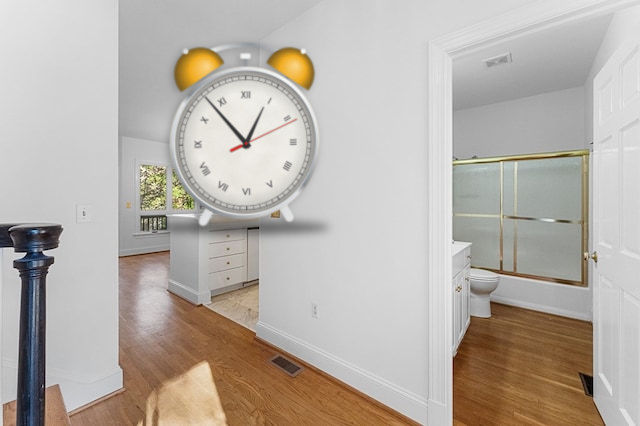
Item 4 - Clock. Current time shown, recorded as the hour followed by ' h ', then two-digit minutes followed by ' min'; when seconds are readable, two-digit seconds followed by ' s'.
12 h 53 min 11 s
